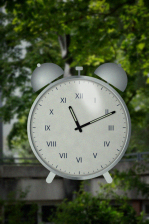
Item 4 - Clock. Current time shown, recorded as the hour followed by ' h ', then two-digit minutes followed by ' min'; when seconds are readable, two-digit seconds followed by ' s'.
11 h 11 min
